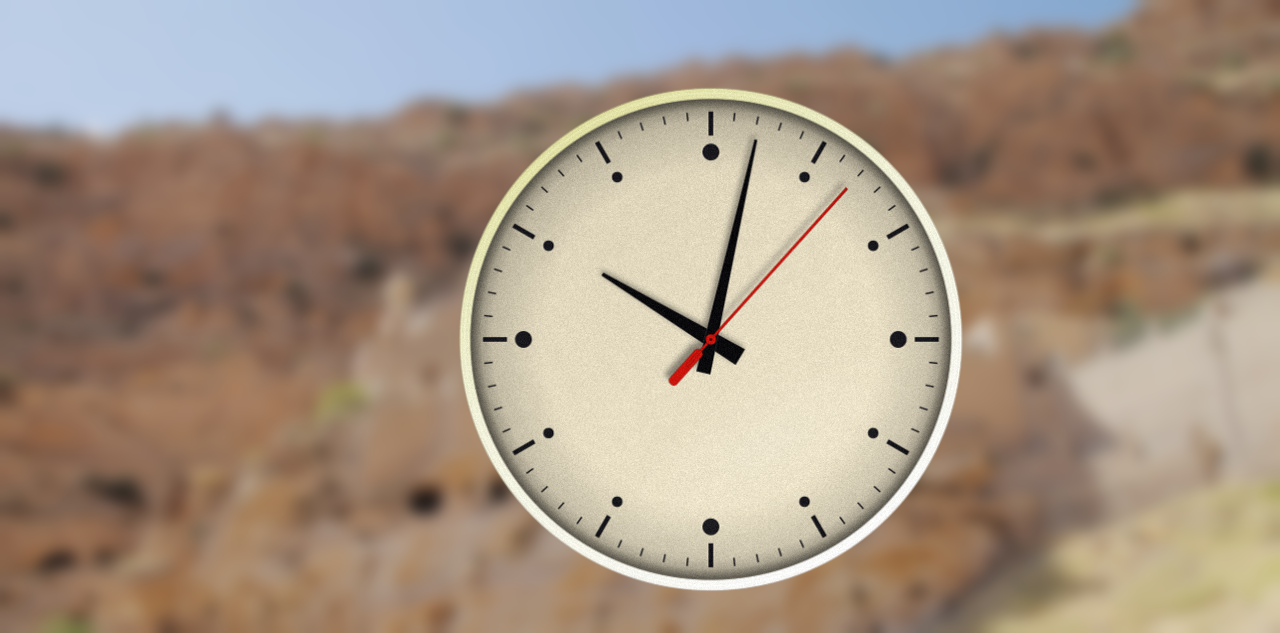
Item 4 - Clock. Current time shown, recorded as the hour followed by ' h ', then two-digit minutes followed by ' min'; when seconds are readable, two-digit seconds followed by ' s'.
10 h 02 min 07 s
